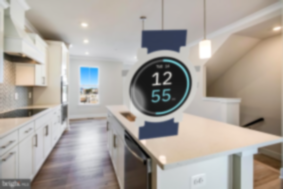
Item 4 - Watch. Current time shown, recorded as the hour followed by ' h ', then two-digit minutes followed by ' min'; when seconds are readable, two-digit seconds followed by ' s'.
12 h 55 min
